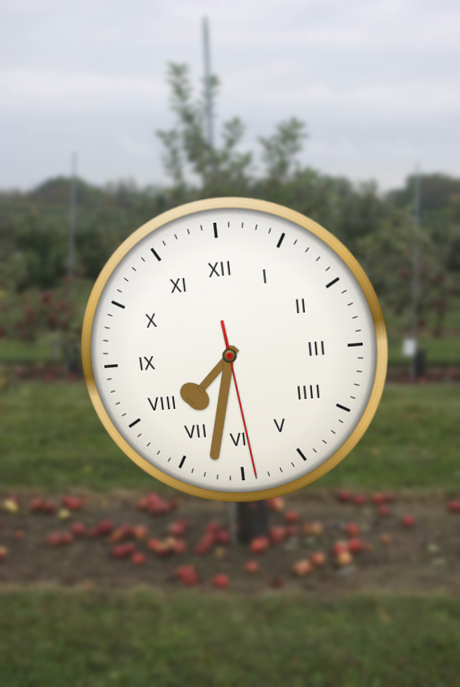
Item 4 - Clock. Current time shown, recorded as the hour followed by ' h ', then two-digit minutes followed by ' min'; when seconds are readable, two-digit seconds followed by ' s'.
7 h 32 min 29 s
